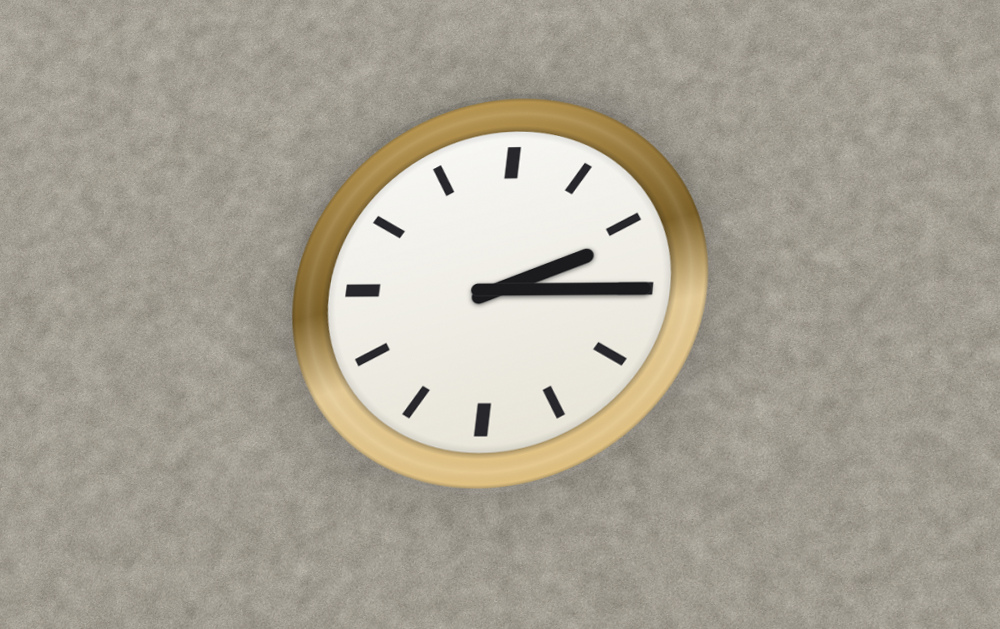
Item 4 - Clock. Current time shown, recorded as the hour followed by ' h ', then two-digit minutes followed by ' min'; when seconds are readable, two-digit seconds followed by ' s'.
2 h 15 min
